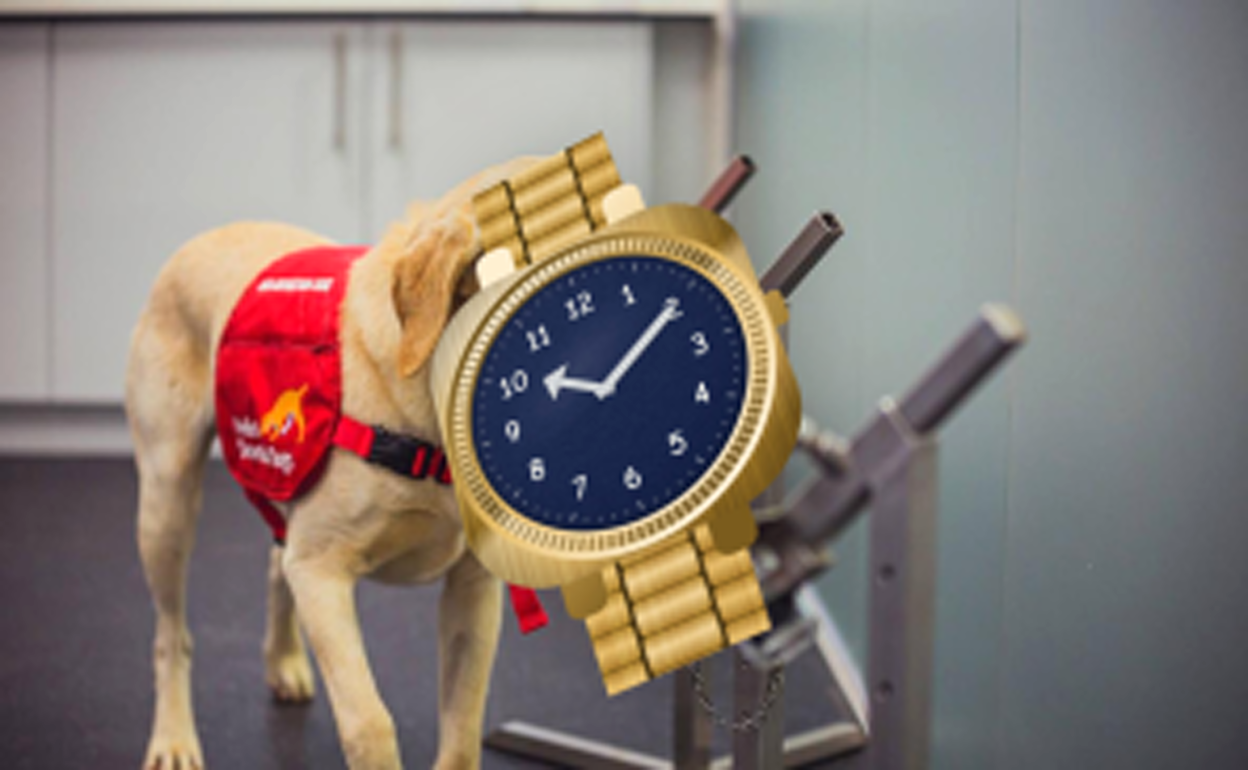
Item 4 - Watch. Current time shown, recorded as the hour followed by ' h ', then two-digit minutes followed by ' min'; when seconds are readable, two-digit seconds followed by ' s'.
10 h 10 min
